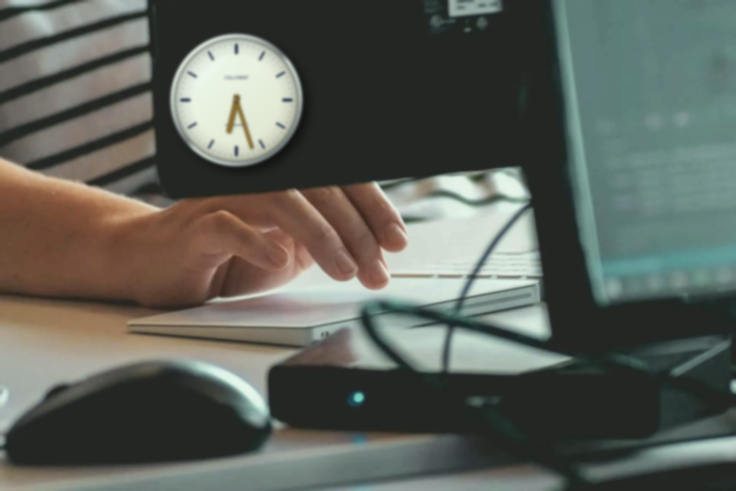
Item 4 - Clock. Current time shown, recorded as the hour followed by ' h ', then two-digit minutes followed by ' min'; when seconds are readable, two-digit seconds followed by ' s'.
6 h 27 min
